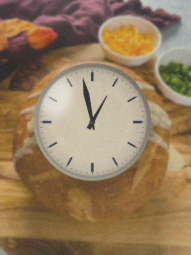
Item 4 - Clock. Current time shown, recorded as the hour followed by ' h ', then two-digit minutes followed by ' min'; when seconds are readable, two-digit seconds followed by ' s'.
12 h 58 min
